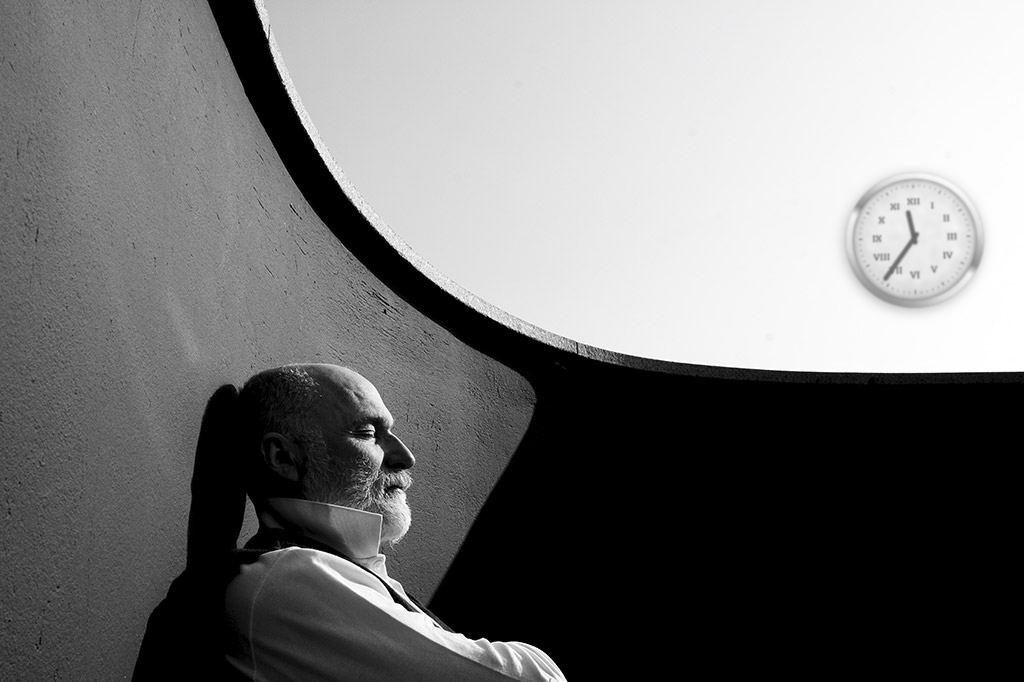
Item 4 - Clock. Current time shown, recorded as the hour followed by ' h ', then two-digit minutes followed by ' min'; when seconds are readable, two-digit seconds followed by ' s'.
11 h 36 min
